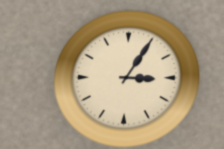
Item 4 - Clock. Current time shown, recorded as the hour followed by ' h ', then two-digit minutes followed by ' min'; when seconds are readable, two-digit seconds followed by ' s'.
3 h 05 min
